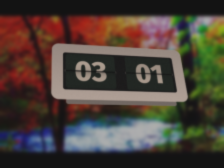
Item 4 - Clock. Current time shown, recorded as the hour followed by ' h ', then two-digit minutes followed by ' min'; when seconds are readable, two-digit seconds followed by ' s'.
3 h 01 min
